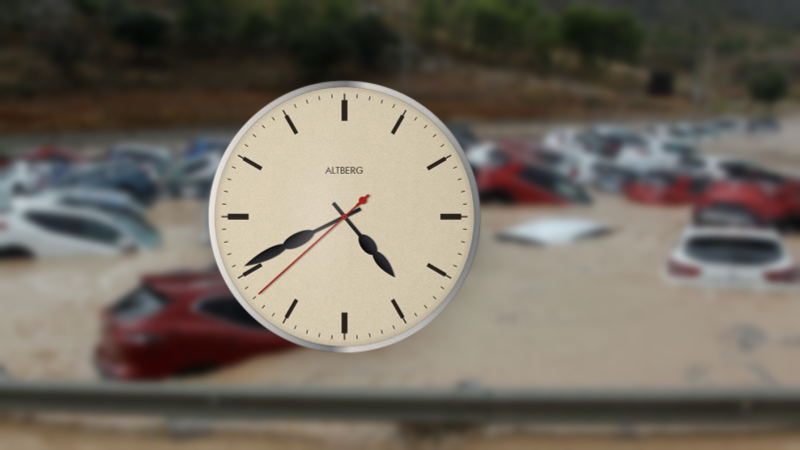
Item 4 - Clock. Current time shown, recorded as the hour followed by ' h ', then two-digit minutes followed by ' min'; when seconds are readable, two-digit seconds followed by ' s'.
4 h 40 min 38 s
